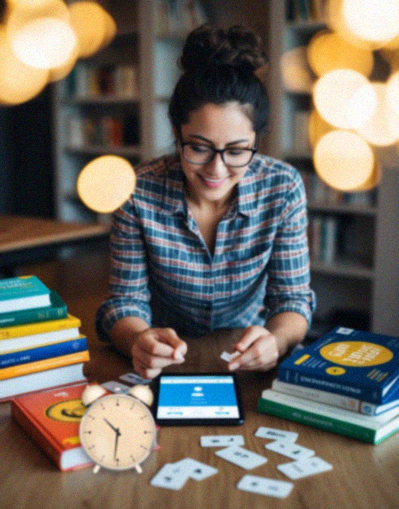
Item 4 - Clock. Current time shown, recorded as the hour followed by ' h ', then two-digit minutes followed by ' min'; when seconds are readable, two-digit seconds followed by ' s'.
10 h 31 min
